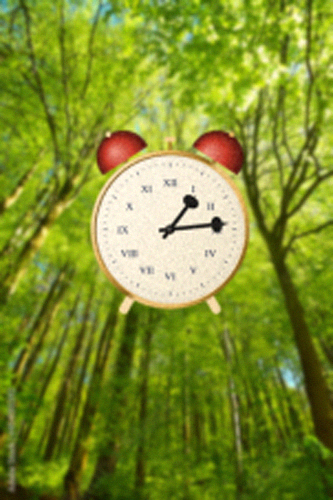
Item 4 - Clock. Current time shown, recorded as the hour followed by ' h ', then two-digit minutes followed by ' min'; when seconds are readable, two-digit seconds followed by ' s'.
1 h 14 min
